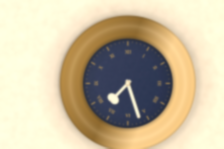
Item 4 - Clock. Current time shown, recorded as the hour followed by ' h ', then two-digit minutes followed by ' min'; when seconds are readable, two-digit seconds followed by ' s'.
7 h 27 min
